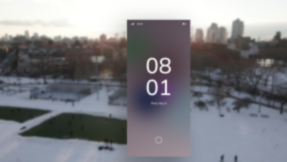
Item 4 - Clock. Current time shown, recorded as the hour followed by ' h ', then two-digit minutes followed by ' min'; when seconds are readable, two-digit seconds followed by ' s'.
8 h 01 min
